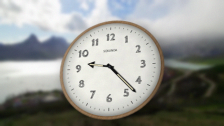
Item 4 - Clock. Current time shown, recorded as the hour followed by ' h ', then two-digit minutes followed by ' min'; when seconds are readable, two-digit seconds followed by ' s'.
9 h 23 min
